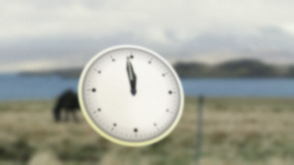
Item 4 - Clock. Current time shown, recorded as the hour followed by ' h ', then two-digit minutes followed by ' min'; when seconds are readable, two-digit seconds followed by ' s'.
11 h 59 min
